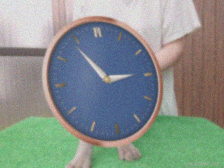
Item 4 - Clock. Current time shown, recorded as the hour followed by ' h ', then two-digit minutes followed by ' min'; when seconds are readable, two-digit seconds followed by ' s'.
2 h 54 min
